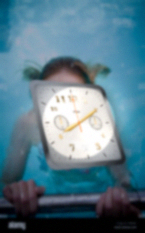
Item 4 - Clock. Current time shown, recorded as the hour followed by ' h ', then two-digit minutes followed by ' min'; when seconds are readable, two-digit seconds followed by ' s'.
8 h 10 min
